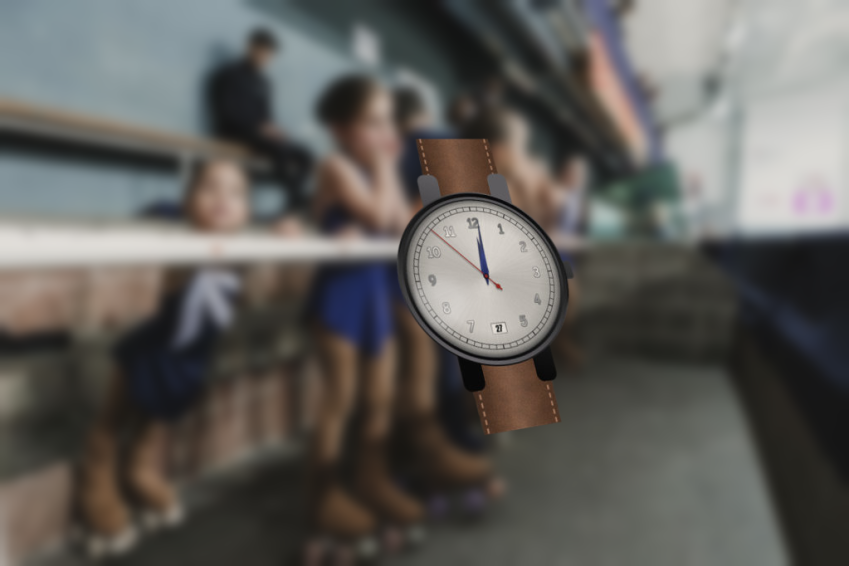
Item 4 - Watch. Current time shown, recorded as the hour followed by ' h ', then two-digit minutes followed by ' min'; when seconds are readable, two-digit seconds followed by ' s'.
12 h 00 min 53 s
